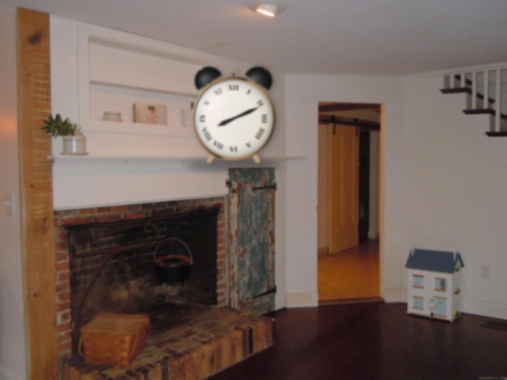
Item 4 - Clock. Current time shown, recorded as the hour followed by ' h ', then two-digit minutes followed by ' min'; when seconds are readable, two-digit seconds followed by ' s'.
8 h 11 min
